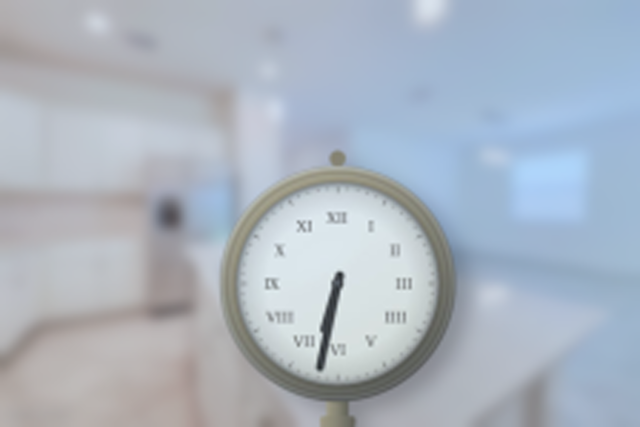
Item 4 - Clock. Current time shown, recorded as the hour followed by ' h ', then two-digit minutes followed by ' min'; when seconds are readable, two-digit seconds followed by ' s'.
6 h 32 min
